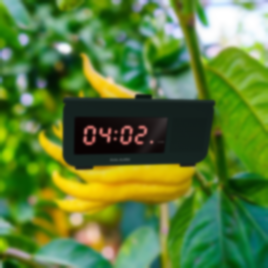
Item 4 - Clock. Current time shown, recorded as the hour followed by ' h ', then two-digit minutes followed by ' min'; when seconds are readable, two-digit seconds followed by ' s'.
4 h 02 min
